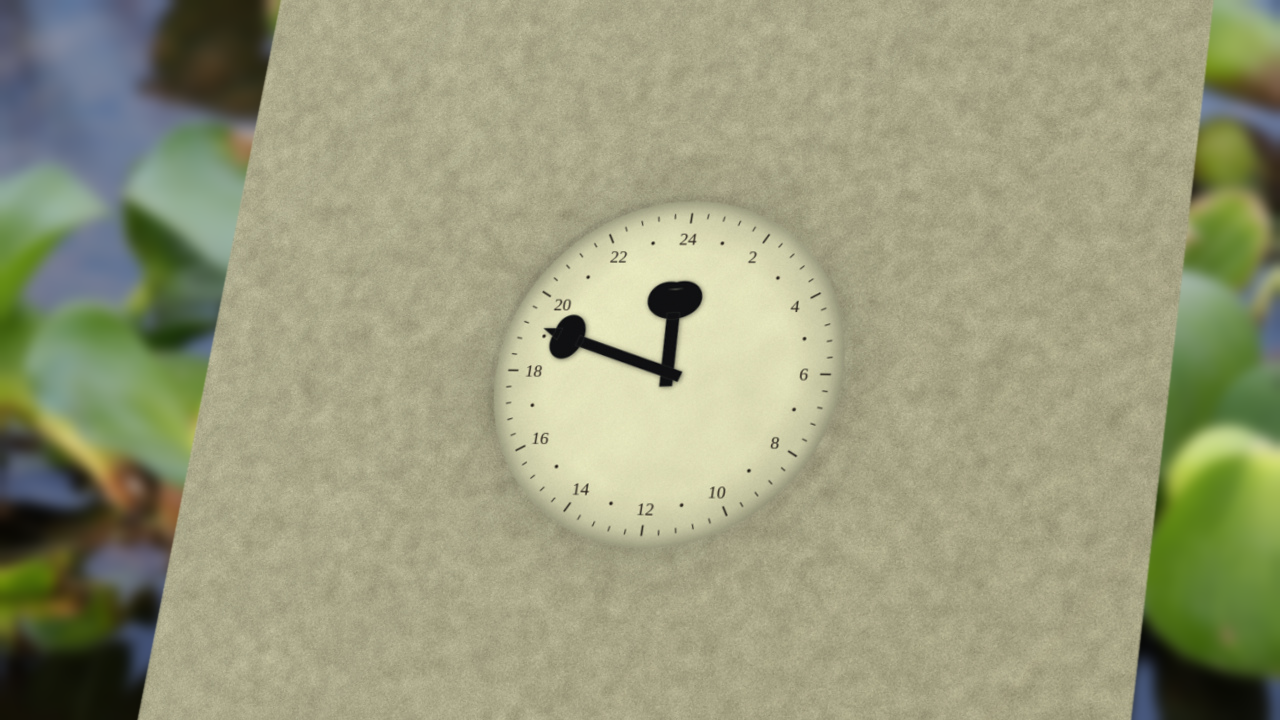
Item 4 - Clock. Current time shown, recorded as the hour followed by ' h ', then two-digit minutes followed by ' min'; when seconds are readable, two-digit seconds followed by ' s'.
23 h 48 min
